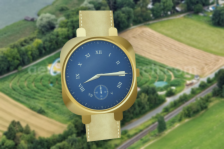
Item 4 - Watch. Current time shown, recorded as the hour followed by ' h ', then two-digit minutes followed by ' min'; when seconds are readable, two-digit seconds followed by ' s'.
8 h 15 min
